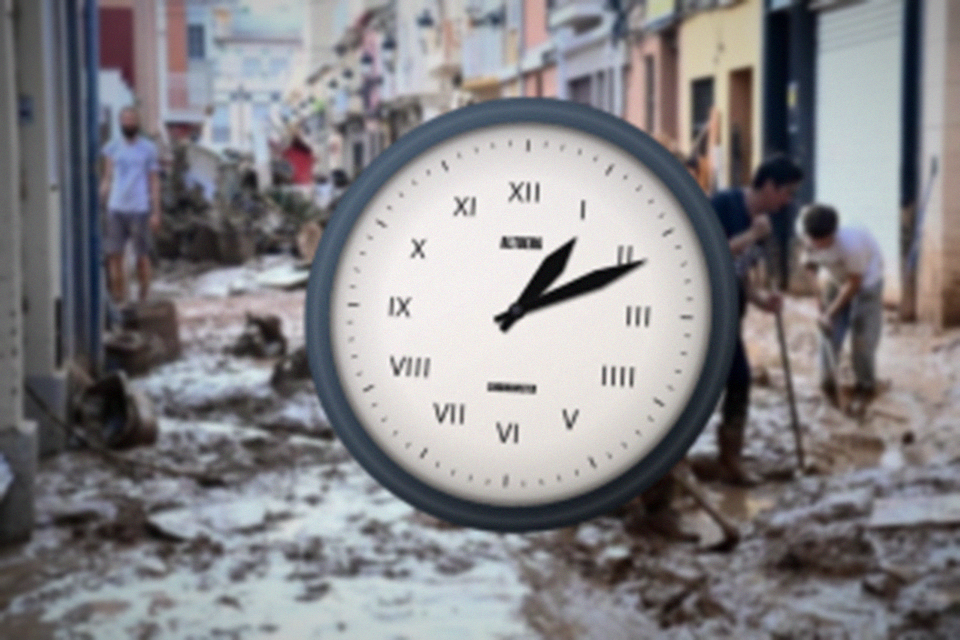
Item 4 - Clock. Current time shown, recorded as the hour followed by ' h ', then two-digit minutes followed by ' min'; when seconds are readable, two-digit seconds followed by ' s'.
1 h 11 min
